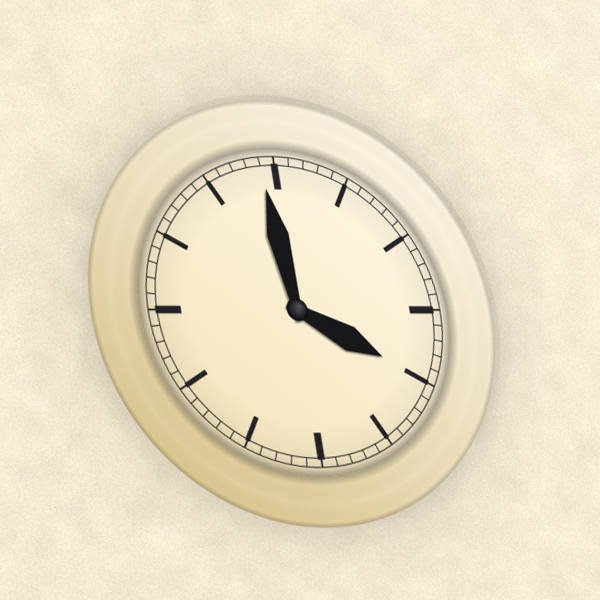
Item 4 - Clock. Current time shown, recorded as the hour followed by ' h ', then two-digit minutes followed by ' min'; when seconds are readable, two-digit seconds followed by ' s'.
3 h 59 min
